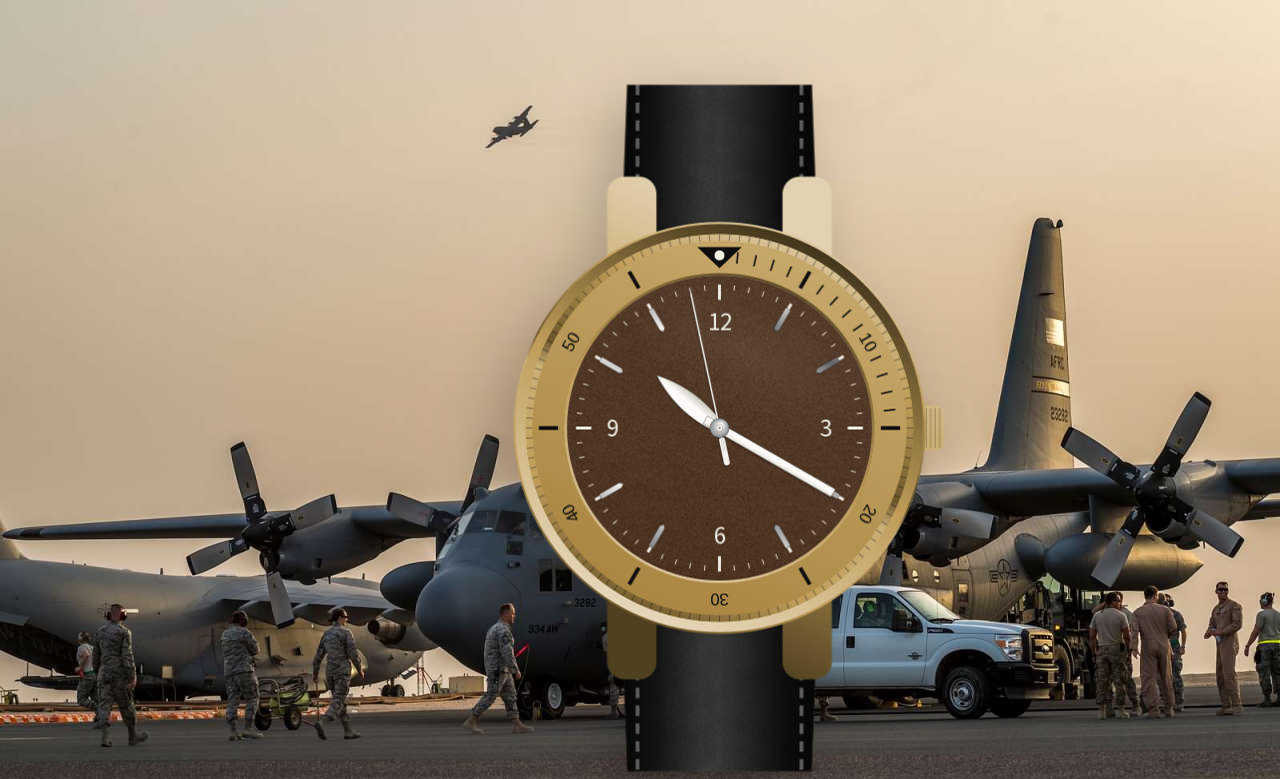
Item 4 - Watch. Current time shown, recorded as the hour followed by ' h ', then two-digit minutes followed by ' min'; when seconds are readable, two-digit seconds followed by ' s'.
10 h 19 min 58 s
